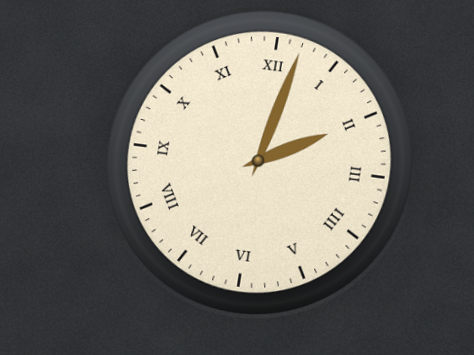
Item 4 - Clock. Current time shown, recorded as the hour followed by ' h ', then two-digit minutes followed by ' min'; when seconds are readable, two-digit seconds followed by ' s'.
2 h 02 min
